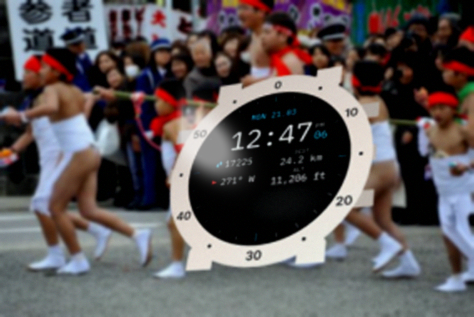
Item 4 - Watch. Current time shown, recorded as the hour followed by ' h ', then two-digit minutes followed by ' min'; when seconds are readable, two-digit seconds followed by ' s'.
12 h 47 min
